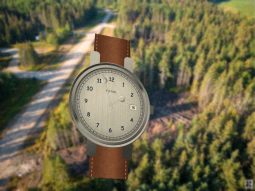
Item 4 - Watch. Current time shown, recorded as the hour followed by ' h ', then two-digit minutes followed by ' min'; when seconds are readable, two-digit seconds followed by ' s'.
1 h 57 min
